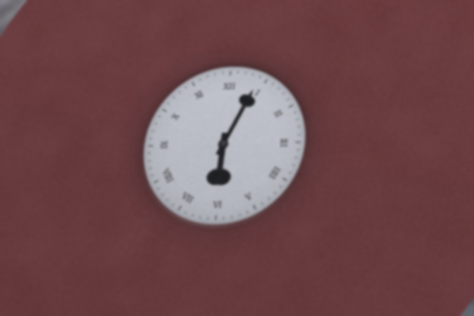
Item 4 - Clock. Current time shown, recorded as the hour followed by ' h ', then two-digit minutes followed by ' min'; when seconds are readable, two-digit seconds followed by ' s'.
6 h 04 min
